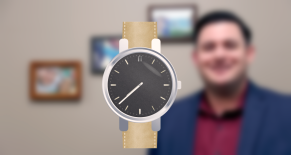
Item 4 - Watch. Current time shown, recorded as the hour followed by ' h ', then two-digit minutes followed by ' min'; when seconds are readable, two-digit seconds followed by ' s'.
7 h 38 min
